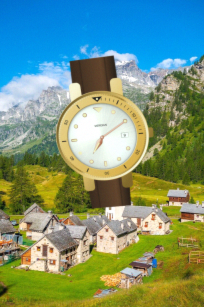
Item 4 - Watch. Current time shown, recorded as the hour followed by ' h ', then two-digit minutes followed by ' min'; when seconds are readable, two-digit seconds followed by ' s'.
7 h 10 min
